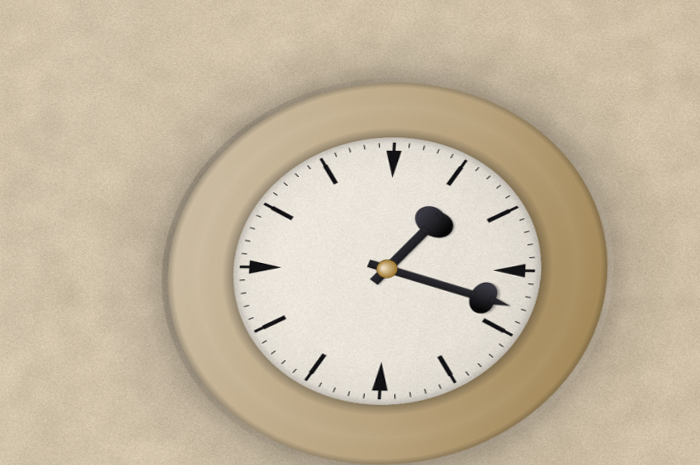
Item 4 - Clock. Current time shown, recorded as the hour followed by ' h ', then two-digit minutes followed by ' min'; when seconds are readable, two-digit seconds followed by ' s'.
1 h 18 min
